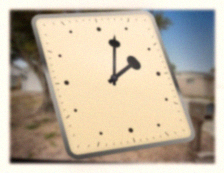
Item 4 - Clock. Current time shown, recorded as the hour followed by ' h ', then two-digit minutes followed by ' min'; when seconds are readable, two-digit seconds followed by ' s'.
2 h 03 min
